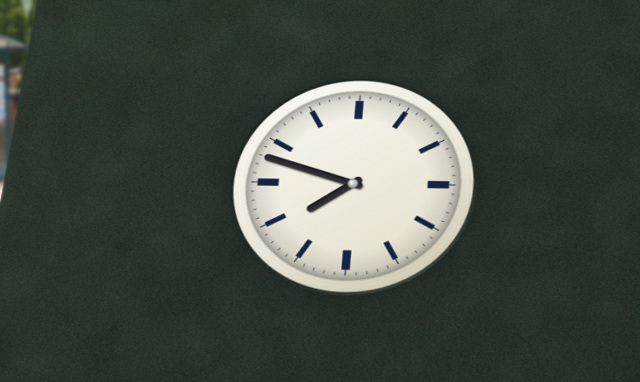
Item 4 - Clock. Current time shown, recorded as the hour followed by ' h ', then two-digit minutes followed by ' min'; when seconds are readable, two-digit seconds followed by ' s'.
7 h 48 min
